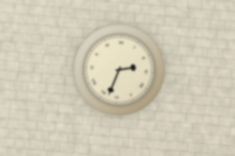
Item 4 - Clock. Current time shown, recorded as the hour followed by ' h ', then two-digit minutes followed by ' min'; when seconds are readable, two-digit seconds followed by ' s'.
2 h 33 min
